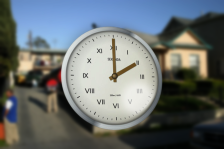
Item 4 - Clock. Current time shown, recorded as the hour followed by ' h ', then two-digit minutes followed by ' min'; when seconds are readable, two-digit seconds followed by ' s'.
2 h 00 min
